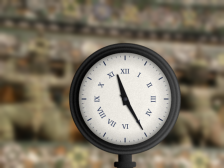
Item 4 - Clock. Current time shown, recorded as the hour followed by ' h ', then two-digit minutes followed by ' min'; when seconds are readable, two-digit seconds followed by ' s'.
11 h 25 min
